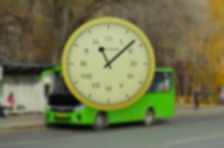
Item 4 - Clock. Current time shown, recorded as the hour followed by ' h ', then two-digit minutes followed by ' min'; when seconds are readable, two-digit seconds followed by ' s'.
11 h 08 min
